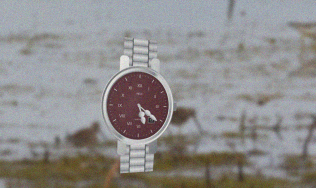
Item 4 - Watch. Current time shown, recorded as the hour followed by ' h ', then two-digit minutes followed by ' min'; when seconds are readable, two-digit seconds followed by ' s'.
5 h 21 min
